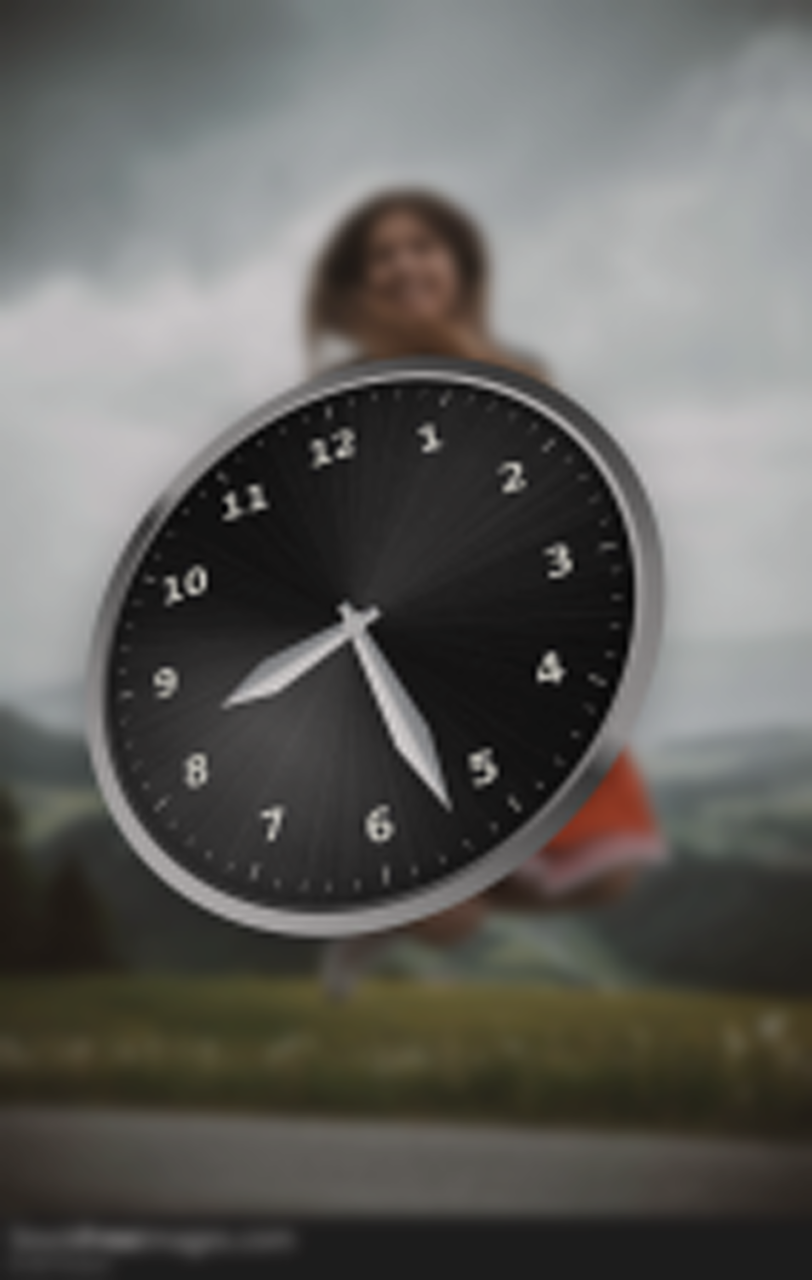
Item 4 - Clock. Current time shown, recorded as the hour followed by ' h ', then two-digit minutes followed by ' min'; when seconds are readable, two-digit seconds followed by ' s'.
8 h 27 min
